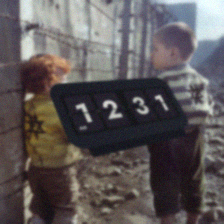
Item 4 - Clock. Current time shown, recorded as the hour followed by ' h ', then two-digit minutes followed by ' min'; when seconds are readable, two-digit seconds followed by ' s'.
12 h 31 min
